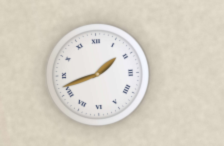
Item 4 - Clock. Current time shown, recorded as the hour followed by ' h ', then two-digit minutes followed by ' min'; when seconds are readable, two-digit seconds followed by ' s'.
1 h 42 min
